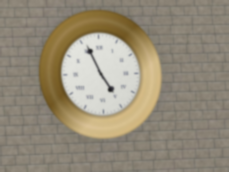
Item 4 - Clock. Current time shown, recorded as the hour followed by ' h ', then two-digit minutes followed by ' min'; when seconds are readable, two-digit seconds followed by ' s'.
4 h 56 min
